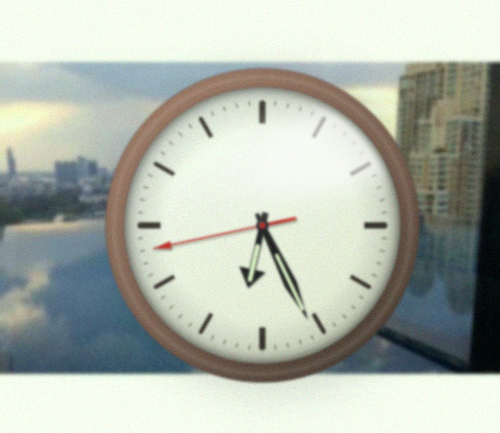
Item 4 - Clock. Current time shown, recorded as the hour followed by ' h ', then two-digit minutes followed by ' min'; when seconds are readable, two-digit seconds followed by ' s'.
6 h 25 min 43 s
